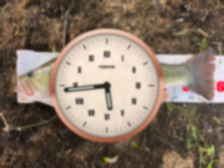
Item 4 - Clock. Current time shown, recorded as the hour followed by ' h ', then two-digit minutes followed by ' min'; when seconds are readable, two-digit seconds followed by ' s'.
5 h 44 min
